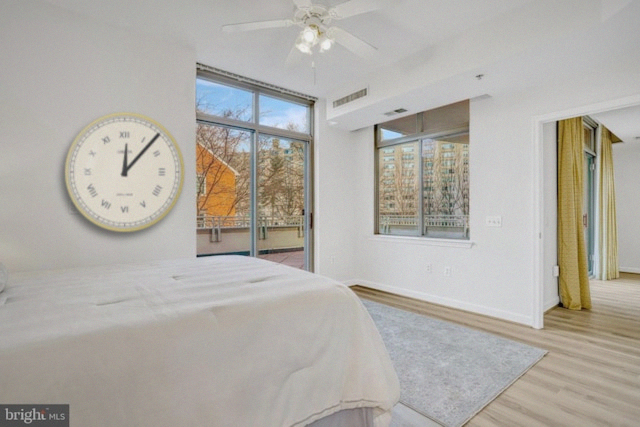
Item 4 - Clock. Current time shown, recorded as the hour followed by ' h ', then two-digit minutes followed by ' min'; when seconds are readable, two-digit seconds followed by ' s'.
12 h 07 min
